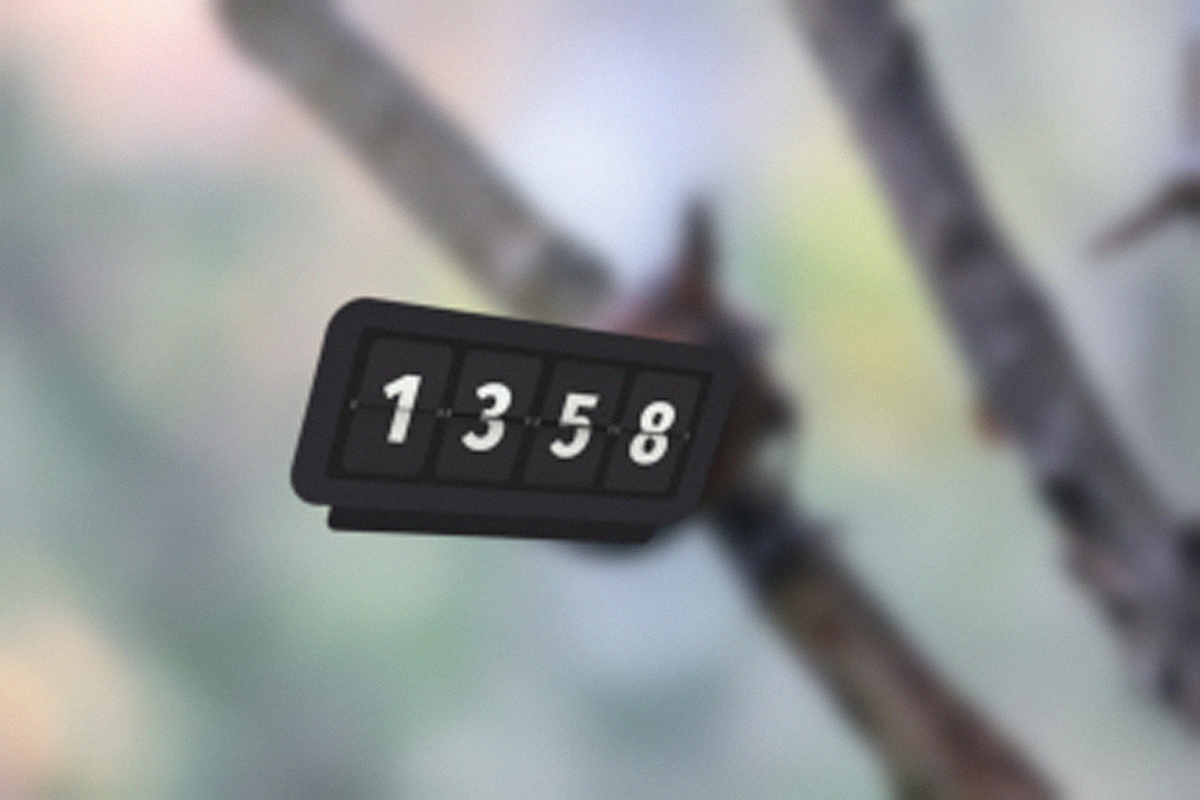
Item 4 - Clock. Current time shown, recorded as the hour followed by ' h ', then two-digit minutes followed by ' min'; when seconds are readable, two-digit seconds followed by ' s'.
13 h 58 min
